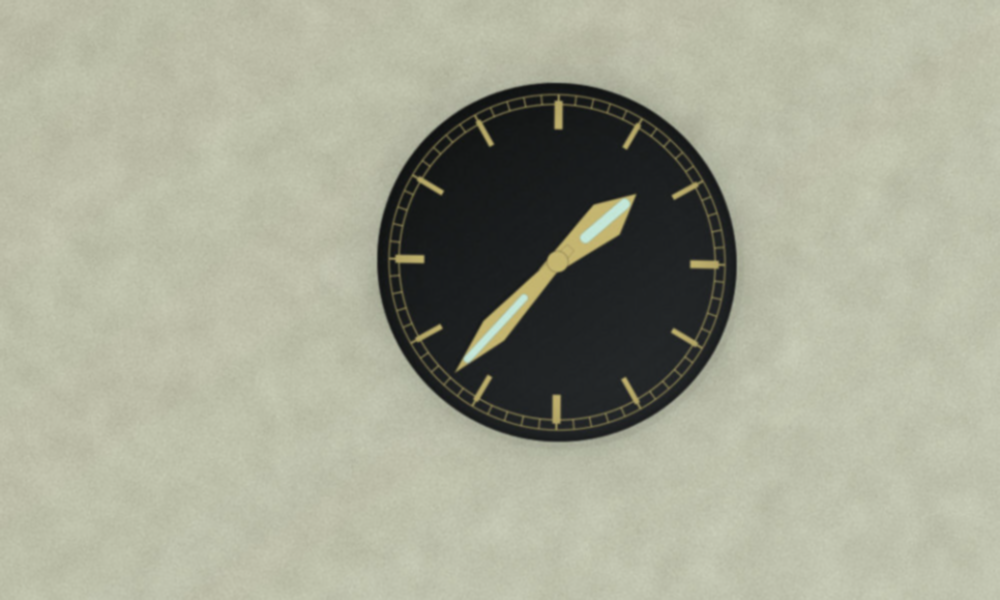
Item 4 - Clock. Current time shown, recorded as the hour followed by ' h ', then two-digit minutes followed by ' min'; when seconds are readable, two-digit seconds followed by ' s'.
1 h 37 min
